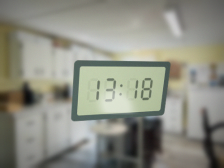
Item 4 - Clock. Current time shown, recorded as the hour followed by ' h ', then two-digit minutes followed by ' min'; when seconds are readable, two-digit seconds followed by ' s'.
13 h 18 min
